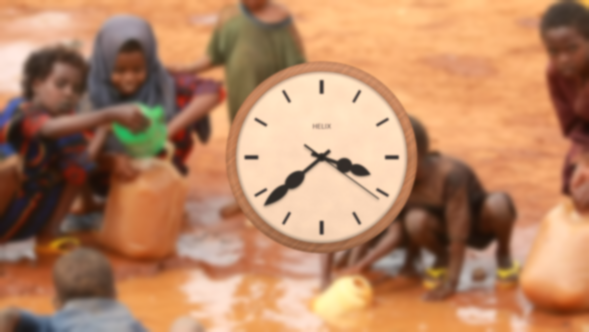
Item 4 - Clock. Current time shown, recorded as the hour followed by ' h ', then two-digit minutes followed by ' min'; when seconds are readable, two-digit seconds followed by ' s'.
3 h 38 min 21 s
